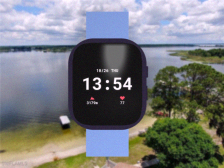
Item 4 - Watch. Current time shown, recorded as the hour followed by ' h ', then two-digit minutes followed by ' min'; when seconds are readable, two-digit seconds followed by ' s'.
13 h 54 min
